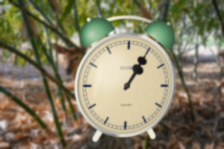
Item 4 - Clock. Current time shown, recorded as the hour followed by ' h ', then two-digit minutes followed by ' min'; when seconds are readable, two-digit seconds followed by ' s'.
1 h 05 min
